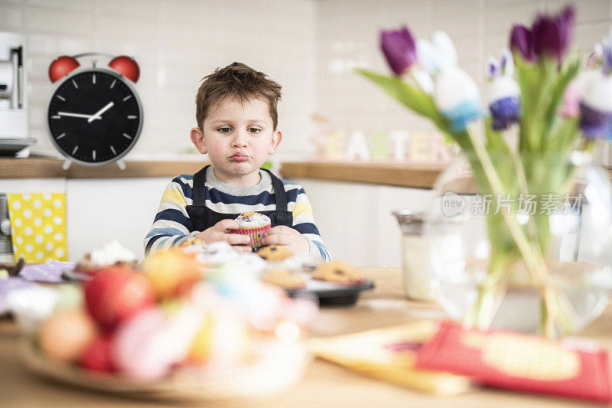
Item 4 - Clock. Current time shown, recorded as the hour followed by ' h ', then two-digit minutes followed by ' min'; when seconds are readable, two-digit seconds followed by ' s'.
1 h 46 min
